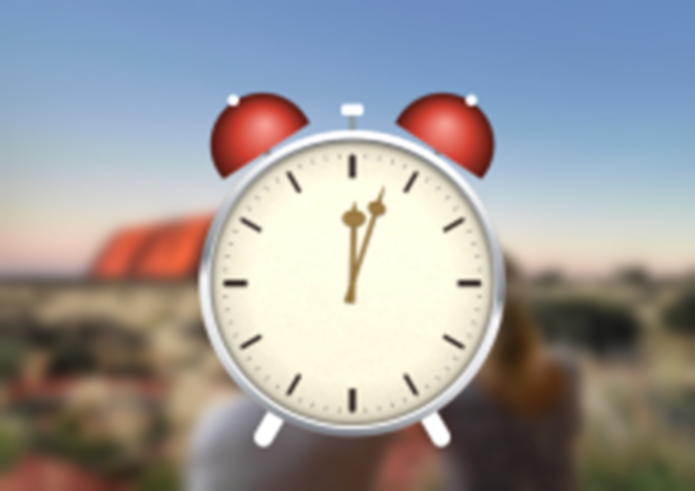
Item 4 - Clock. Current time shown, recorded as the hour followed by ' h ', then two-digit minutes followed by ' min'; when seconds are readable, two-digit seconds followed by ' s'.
12 h 03 min
